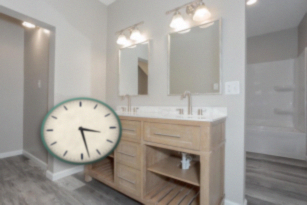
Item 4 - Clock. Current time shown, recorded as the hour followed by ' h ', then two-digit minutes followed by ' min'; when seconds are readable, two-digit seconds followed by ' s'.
3 h 28 min
